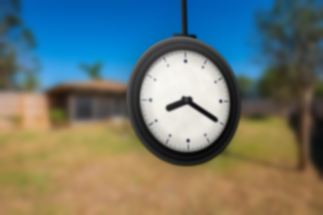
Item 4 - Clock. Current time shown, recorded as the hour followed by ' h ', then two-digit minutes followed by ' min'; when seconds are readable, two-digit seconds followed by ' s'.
8 h 20 min
